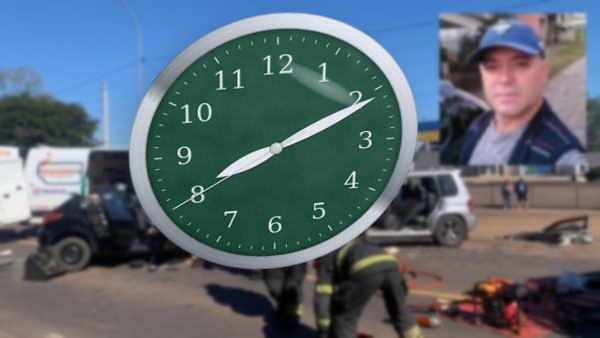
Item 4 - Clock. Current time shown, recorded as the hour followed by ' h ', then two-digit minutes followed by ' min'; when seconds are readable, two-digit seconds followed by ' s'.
8 h 10 min 40 s
